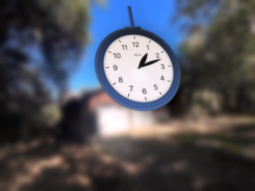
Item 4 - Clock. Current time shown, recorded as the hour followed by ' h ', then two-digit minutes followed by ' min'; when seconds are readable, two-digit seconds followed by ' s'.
1 h 12 min
